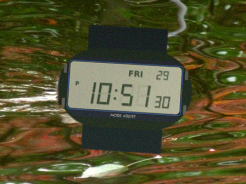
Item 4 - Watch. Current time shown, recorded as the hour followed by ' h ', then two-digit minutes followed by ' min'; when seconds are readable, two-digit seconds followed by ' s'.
10 h 51 min 30 s
